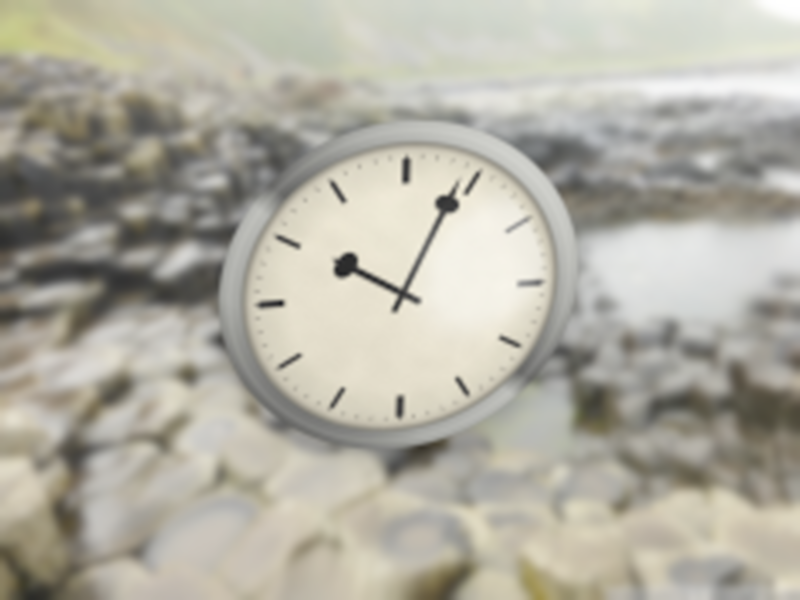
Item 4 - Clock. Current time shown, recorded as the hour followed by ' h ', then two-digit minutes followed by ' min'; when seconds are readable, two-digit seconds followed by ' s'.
10 h 04 min
